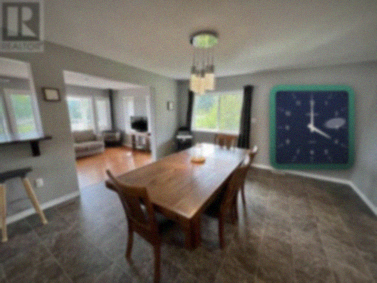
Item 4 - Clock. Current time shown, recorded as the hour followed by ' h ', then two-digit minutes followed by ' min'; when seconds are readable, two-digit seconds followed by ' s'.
4 h 00 min
